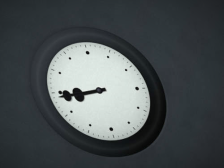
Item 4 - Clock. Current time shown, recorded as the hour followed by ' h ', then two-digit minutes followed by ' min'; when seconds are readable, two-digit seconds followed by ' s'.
8 h 44 min
